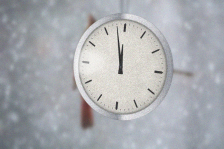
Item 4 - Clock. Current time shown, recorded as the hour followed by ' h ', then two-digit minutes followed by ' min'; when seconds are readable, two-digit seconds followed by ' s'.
11 h 58 min
